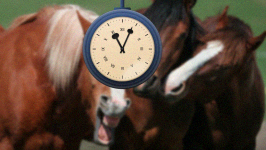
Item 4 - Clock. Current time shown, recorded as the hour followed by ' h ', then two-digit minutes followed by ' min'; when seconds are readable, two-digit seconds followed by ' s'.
11 h 04 min
